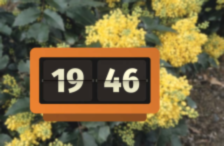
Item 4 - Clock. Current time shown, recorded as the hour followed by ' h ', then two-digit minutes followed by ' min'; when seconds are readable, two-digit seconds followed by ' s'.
19 h 46 min
